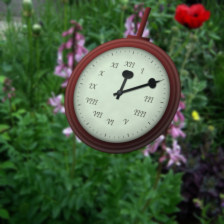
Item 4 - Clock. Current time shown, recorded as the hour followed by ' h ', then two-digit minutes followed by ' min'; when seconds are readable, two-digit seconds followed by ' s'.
12 h 10 min
